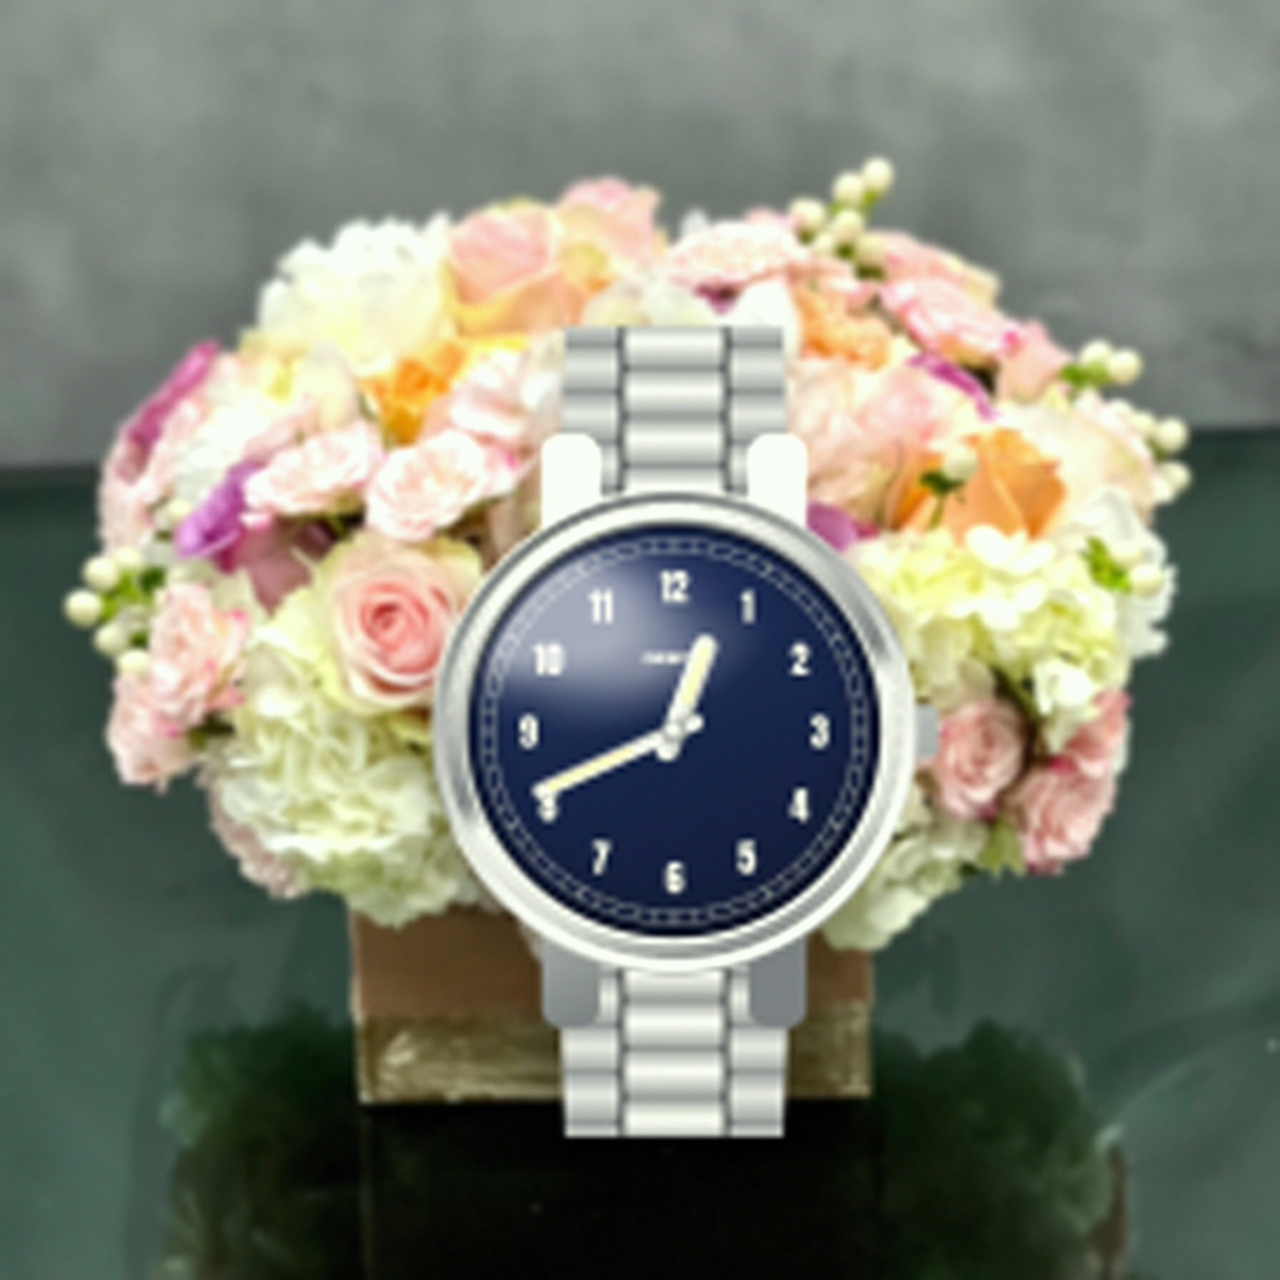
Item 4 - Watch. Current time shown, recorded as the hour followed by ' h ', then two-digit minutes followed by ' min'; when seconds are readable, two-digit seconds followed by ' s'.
12 h 41 min
